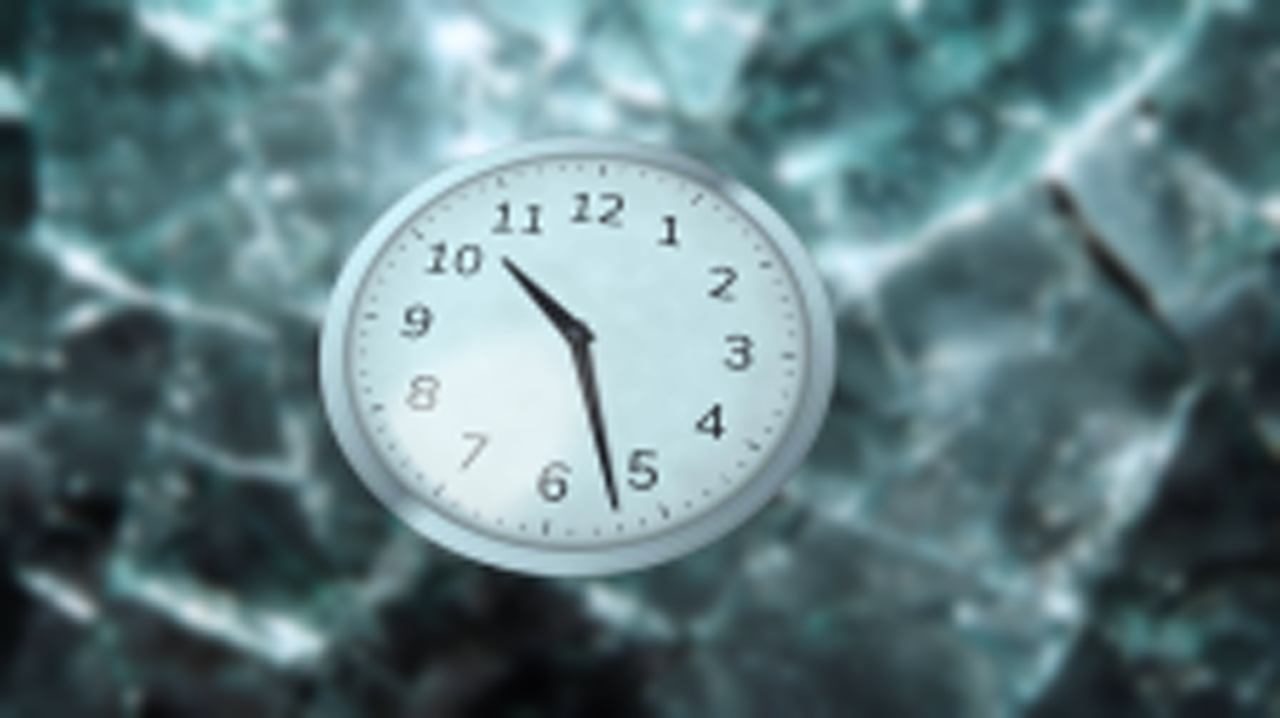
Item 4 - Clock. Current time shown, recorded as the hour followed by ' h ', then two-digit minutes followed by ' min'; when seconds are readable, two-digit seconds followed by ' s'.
10 h 27 min
